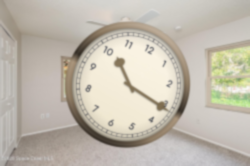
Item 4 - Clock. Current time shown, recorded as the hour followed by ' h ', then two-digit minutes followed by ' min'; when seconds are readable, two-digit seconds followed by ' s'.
10 h 16 min
